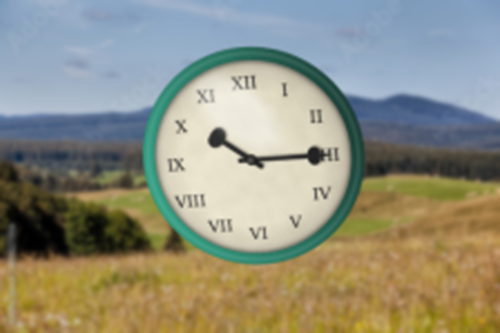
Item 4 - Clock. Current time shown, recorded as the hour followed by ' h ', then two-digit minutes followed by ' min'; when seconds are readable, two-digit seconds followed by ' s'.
10 h 15 min
